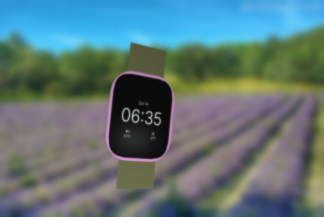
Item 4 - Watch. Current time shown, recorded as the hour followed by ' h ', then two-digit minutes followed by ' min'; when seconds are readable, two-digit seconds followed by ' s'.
6 h 35 min
